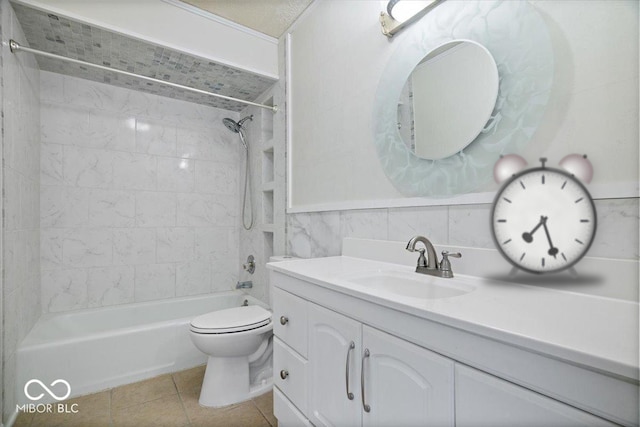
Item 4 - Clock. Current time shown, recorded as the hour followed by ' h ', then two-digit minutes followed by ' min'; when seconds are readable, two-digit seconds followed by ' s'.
7 h 27 min
